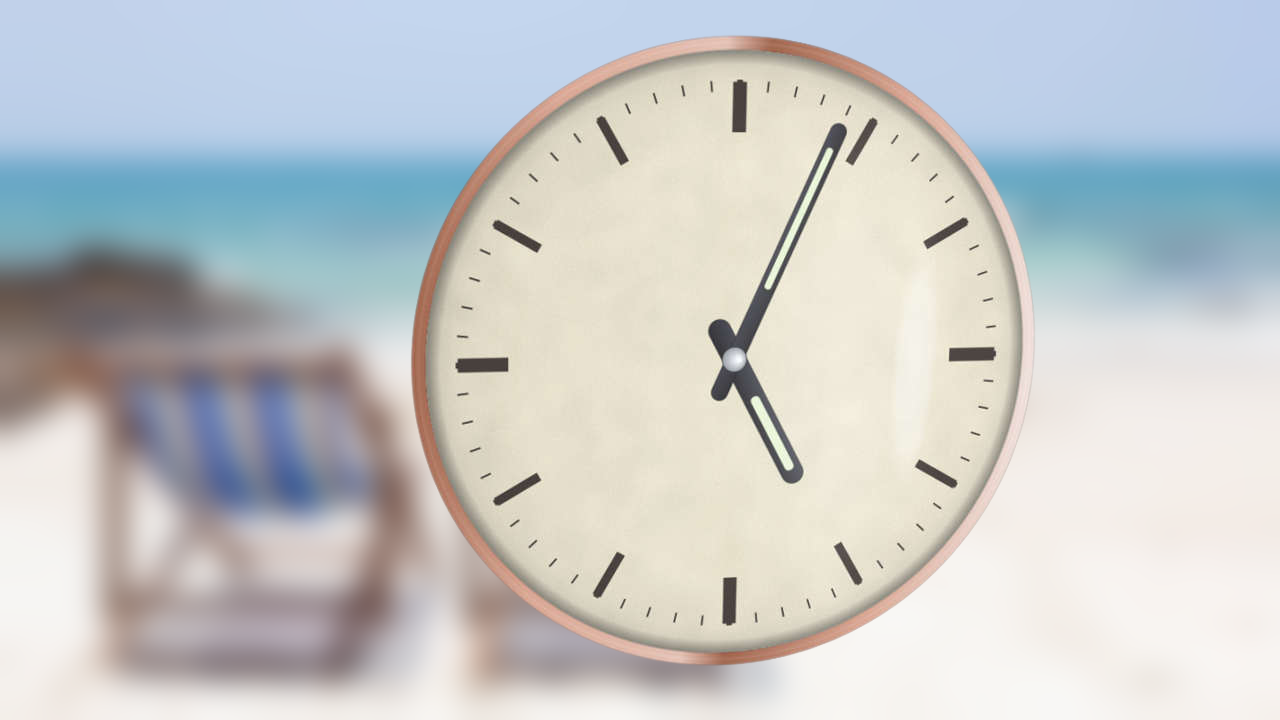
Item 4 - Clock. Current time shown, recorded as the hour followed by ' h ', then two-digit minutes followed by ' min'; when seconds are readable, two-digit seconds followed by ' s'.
5 h 04 min
